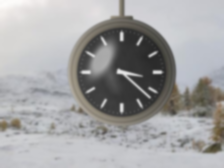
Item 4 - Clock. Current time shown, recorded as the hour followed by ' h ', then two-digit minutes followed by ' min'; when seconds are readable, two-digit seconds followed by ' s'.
3 h 22 min
